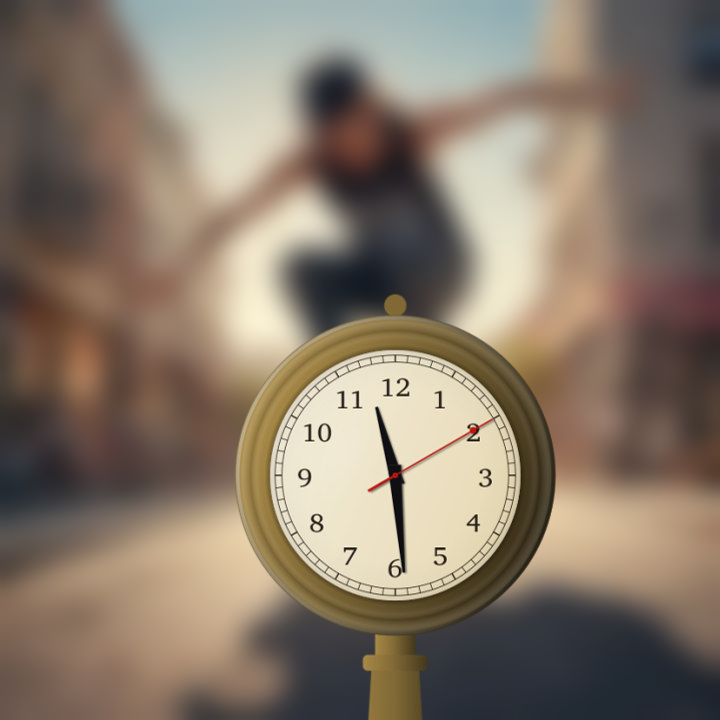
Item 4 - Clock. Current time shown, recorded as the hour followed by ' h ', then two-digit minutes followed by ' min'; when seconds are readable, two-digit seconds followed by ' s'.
11 h 29 min 10 s
